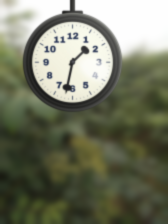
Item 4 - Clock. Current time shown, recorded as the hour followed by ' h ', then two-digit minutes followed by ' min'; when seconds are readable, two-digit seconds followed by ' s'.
1 h 32 min
